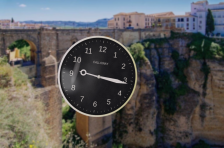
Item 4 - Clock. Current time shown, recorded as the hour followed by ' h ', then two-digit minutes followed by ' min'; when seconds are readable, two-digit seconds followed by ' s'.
9 h 16 min
